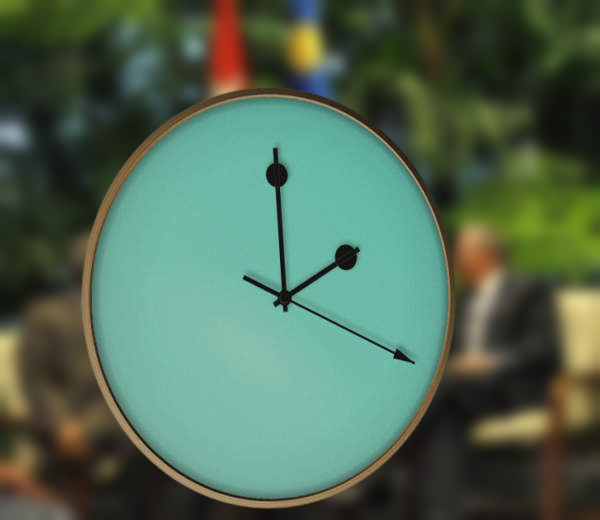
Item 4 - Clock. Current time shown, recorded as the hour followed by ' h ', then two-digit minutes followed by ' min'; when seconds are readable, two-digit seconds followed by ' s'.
1 h 59 min 19 s
